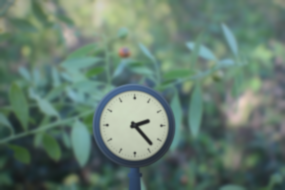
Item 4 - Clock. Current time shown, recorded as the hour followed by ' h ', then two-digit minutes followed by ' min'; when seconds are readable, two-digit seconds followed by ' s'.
2 h 23 min
